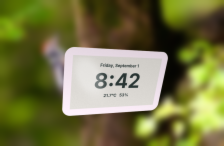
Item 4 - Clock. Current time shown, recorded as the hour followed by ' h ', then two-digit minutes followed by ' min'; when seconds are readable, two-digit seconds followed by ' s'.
8 h 42 min
